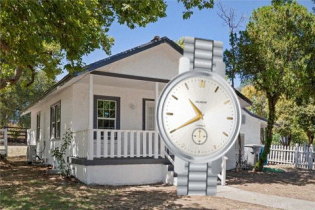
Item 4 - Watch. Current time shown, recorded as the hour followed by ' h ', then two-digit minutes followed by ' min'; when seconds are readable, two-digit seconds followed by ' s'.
10 h 40 min
